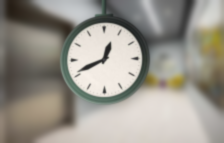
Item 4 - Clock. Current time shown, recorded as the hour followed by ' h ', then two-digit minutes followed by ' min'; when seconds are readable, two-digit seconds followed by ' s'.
12 h 41 min
